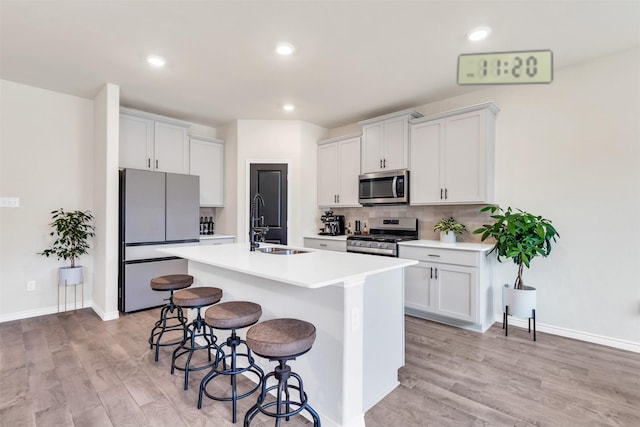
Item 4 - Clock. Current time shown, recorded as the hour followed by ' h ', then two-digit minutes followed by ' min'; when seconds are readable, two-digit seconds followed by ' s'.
11 h 20 min
